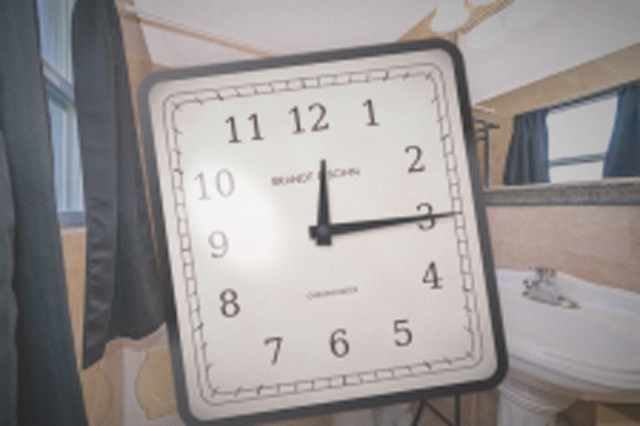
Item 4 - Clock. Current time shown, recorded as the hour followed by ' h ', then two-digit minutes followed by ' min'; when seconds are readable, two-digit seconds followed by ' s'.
12 h 15 min
